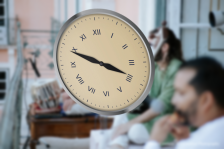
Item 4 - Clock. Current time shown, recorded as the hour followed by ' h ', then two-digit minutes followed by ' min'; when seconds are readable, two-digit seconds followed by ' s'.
3 h 49 min
